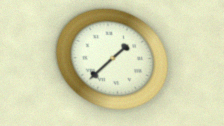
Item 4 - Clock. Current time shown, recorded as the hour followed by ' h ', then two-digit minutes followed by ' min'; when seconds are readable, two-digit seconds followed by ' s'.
1 h 38 min
